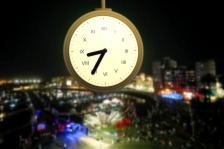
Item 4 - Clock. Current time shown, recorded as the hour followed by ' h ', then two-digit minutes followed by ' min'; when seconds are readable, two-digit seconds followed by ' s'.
8 h 35 min
